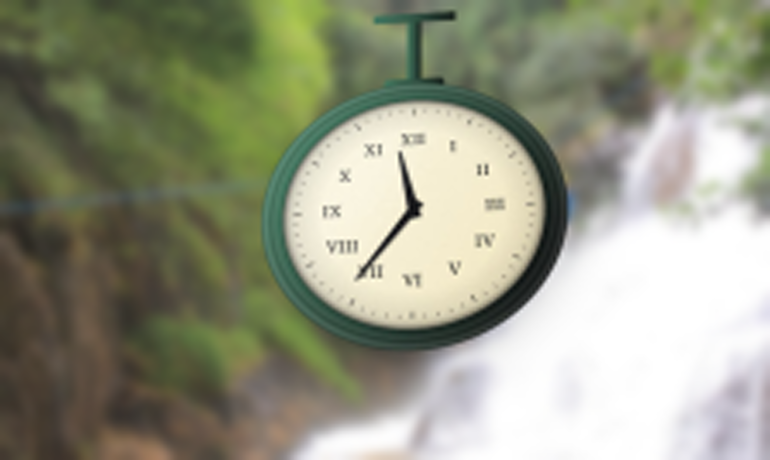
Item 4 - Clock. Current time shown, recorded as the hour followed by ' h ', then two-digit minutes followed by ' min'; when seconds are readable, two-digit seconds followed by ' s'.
11 h 36 min
